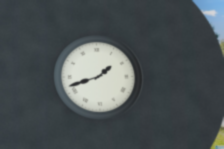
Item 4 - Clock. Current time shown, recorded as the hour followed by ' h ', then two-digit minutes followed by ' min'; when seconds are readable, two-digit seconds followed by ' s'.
1 h 42 min
